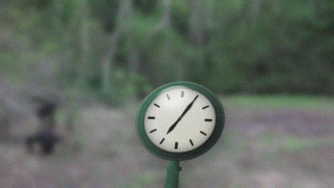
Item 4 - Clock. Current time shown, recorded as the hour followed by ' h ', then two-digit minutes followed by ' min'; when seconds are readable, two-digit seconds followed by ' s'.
7 h 05 min
